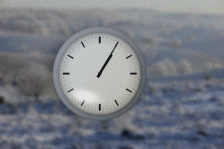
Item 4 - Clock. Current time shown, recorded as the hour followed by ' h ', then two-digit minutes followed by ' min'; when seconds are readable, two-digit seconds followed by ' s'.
1 h 05 min
